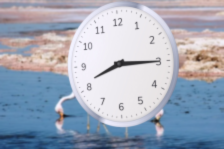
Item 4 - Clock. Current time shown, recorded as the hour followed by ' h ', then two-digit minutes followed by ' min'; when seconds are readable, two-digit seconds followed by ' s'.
8 h 15 min
